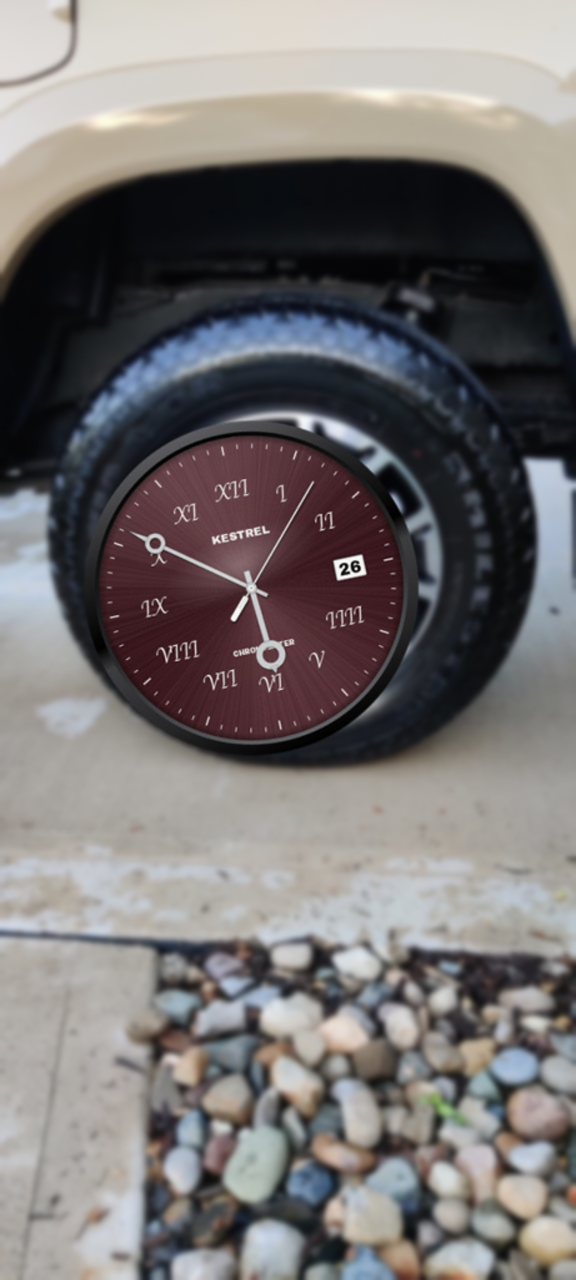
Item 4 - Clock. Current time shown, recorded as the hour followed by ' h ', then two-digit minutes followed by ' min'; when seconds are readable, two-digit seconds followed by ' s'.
5 h 51 min 07 s
